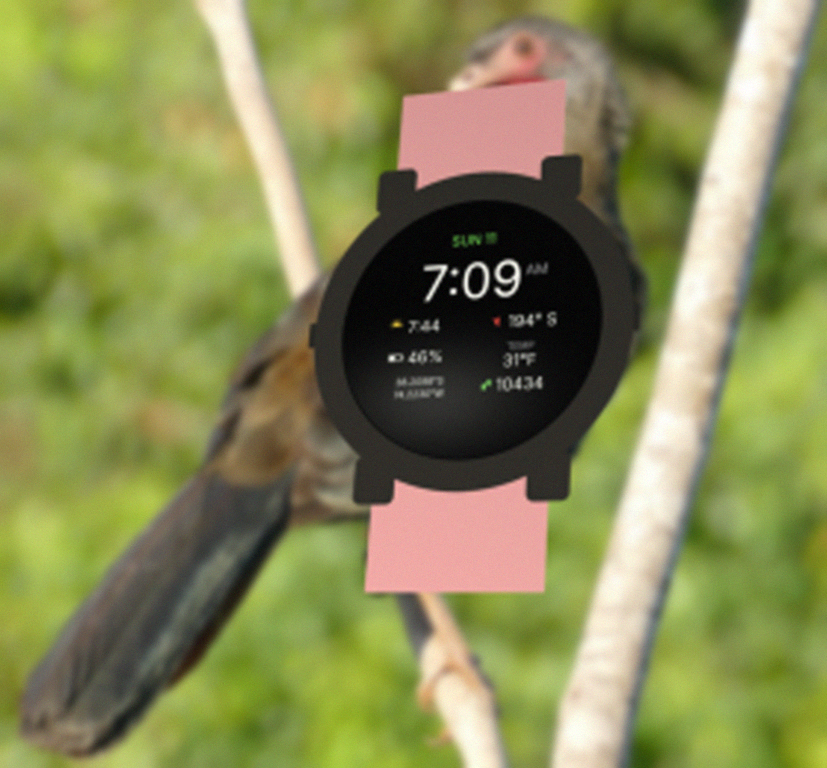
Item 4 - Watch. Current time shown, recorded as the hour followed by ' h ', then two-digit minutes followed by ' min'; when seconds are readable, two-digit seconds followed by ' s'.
7 h 09 min
